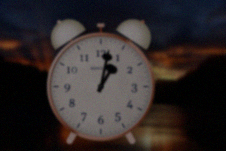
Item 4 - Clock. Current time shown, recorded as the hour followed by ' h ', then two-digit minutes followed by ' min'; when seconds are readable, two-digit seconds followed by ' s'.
1 h 02 min
